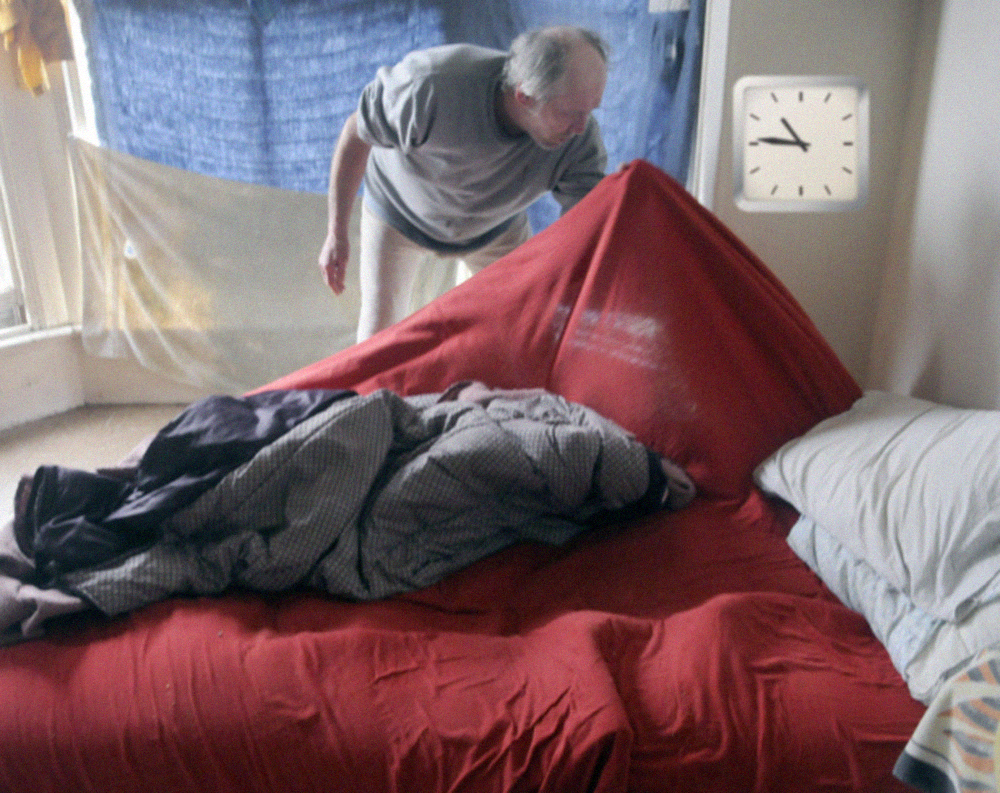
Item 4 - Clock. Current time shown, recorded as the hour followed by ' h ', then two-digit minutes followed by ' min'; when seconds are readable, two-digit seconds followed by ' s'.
10 h 46 min
